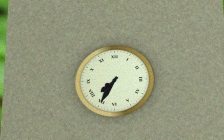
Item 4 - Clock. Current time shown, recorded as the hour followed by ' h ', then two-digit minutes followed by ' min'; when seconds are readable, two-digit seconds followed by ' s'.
7 h 35 min
